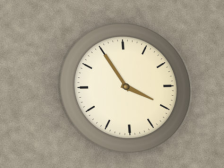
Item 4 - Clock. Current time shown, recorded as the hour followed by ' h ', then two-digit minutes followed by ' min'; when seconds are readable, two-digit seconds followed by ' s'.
3 h 55 min
